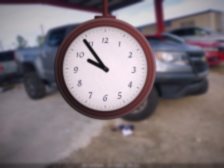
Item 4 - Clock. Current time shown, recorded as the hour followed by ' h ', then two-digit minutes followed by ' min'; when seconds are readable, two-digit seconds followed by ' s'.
9 h 54 min
